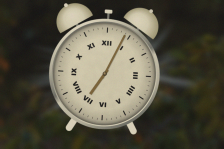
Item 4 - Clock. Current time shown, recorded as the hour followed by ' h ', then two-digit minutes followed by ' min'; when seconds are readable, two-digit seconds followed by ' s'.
7 h 04 min
